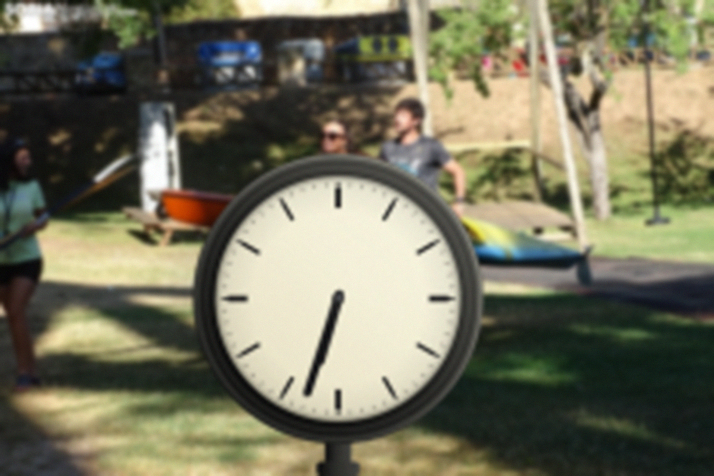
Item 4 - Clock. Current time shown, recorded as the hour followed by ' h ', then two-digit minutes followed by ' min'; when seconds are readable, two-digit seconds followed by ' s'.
6 h 33 min
